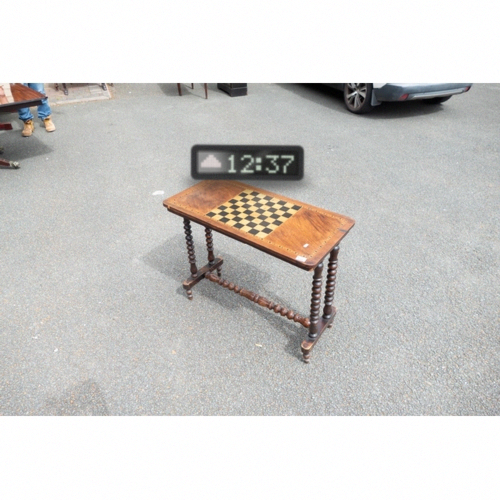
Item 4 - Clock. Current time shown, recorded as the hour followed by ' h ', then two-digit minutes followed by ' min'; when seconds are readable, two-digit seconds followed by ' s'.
12 h 37 min
